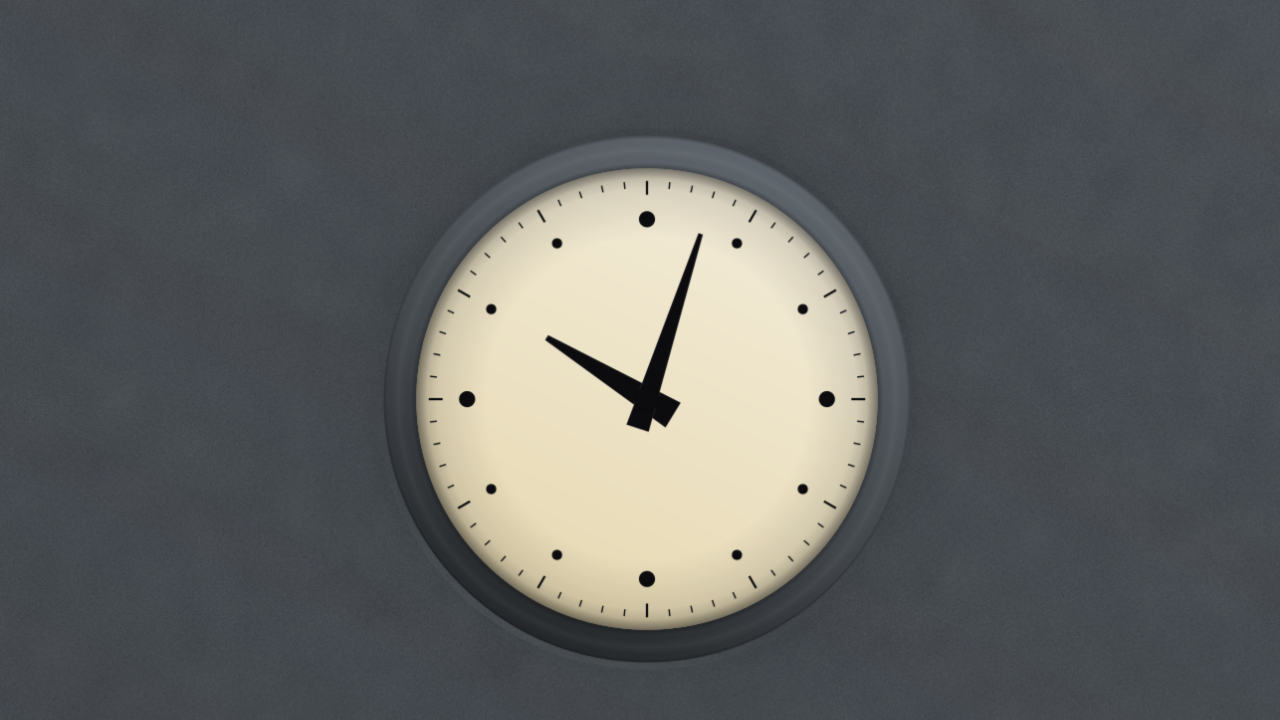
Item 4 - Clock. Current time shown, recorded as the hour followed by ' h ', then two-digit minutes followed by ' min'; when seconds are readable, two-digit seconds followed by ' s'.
10 h 03 min
